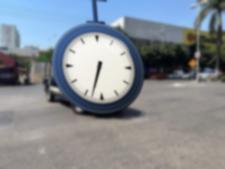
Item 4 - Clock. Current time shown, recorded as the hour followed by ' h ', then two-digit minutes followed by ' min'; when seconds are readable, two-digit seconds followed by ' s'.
6 h 33 min
